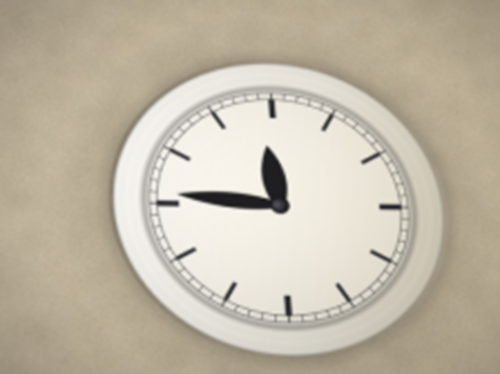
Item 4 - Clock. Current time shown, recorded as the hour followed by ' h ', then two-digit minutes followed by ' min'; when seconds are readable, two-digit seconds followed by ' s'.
11 h 46 min
